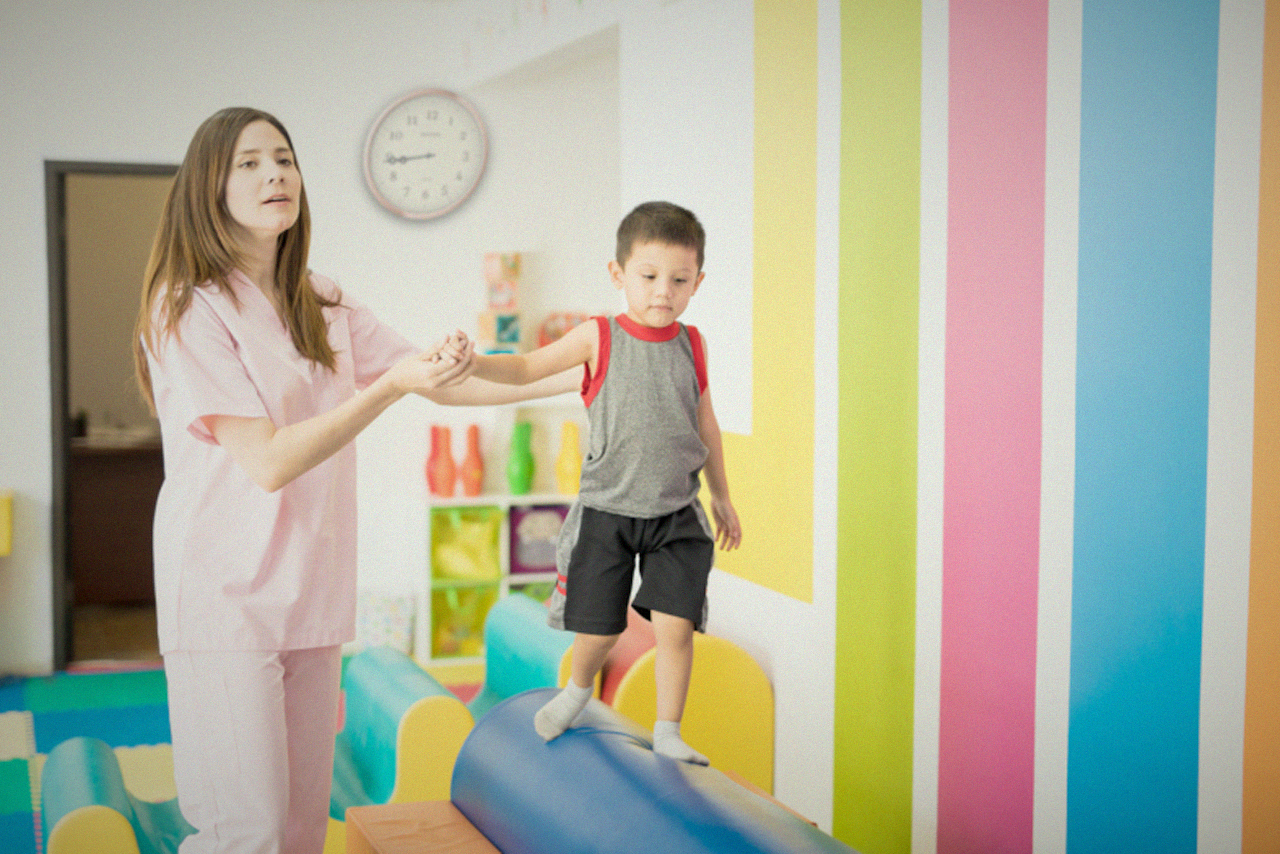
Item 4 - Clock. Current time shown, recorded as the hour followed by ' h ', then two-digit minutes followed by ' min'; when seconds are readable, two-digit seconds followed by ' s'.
8 h 44 min
